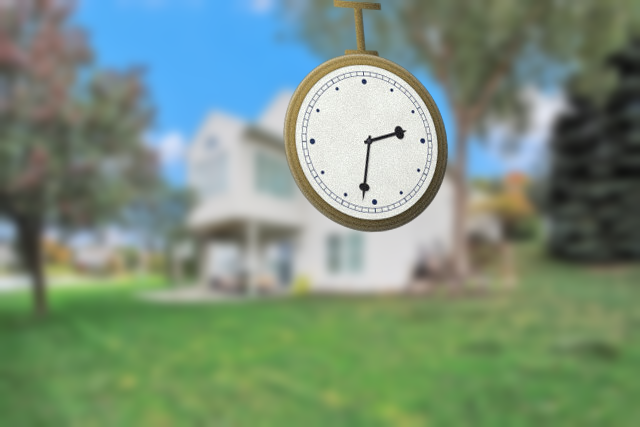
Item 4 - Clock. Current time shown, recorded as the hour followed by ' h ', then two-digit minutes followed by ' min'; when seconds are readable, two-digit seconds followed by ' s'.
2 h 32 min
